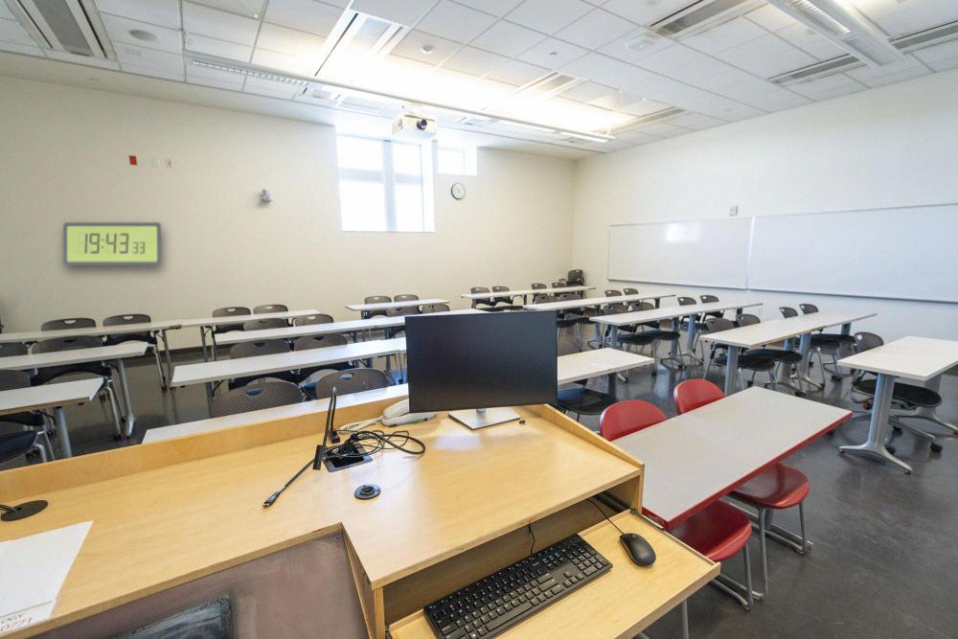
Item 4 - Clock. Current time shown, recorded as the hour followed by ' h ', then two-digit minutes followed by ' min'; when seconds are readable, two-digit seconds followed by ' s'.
19 h 43 min 33 s
